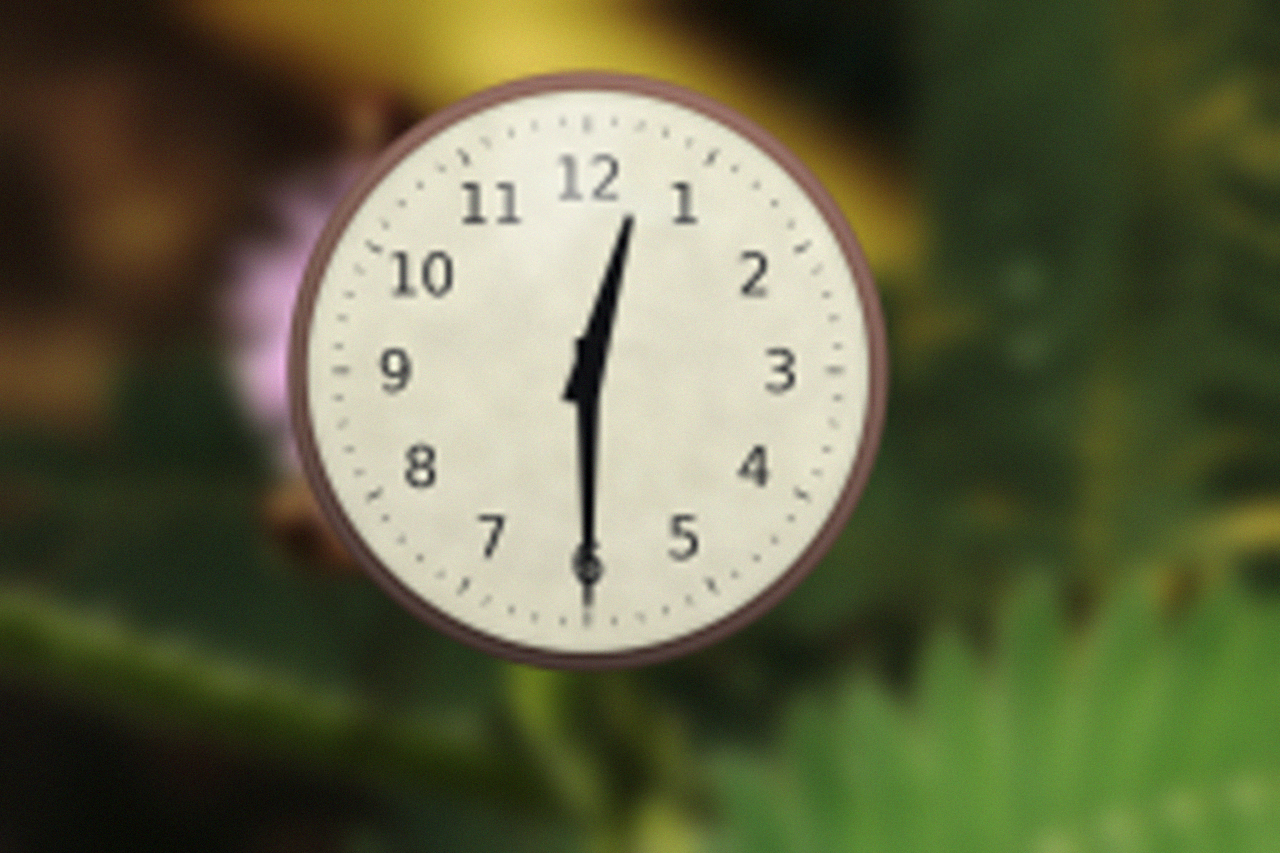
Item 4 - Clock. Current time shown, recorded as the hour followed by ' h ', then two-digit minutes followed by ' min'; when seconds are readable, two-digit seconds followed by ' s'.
12 h 30 min
